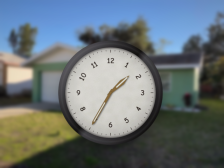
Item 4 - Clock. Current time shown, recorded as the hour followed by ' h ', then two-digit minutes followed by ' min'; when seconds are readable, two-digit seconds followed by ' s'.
1 h 35 min
